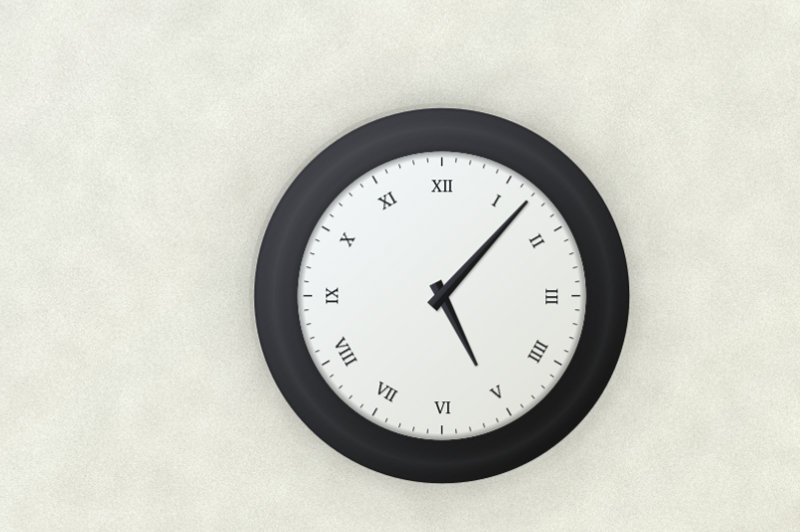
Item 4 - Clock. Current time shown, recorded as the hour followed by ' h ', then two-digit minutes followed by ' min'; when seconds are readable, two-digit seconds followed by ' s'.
5 h 07 min
